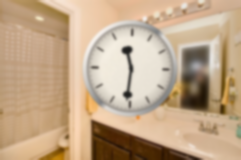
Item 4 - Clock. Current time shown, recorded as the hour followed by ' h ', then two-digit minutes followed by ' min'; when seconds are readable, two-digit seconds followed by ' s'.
11 h 31 min
